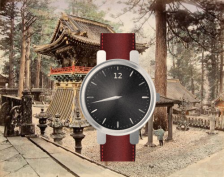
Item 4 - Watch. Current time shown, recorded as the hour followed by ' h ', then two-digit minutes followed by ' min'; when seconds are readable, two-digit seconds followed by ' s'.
8 h 43 min
